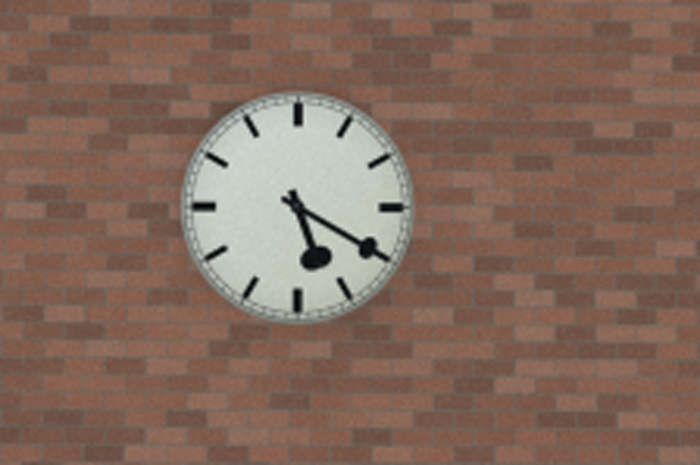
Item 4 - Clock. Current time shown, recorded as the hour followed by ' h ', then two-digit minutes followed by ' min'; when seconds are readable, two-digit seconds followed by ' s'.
5 h 20 min
